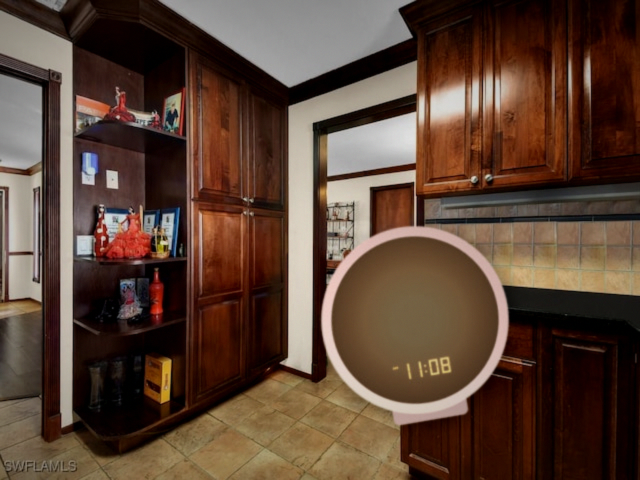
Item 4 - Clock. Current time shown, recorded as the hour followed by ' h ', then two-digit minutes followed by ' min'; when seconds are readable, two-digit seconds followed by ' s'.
11 h 08 min
